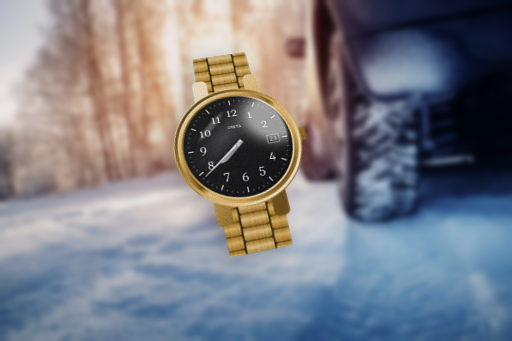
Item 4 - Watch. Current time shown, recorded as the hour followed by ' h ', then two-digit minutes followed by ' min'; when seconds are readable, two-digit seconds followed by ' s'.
7 h 39 min
